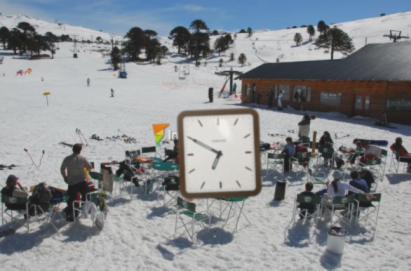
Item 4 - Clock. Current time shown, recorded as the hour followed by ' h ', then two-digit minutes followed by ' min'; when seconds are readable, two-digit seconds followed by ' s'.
6 h 50 min
